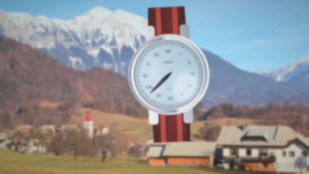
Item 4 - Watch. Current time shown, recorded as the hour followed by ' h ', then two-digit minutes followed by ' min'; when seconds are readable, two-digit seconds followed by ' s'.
7 h 38 min
